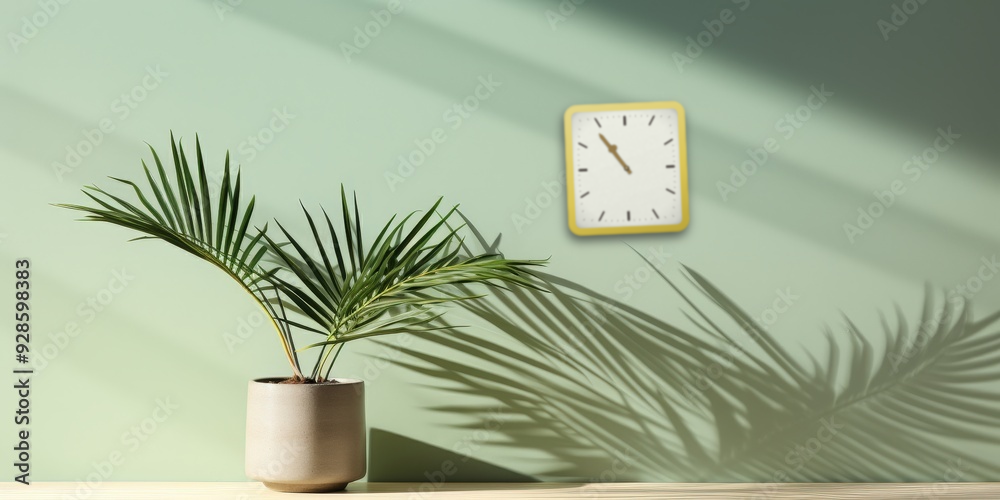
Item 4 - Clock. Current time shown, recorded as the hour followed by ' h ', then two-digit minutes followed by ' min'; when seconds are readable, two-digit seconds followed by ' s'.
10 h 54 min
